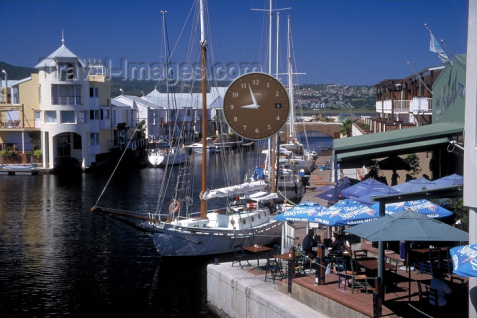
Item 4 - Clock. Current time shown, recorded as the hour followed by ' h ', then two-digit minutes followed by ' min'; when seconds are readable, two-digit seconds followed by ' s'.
8 h 57 min
